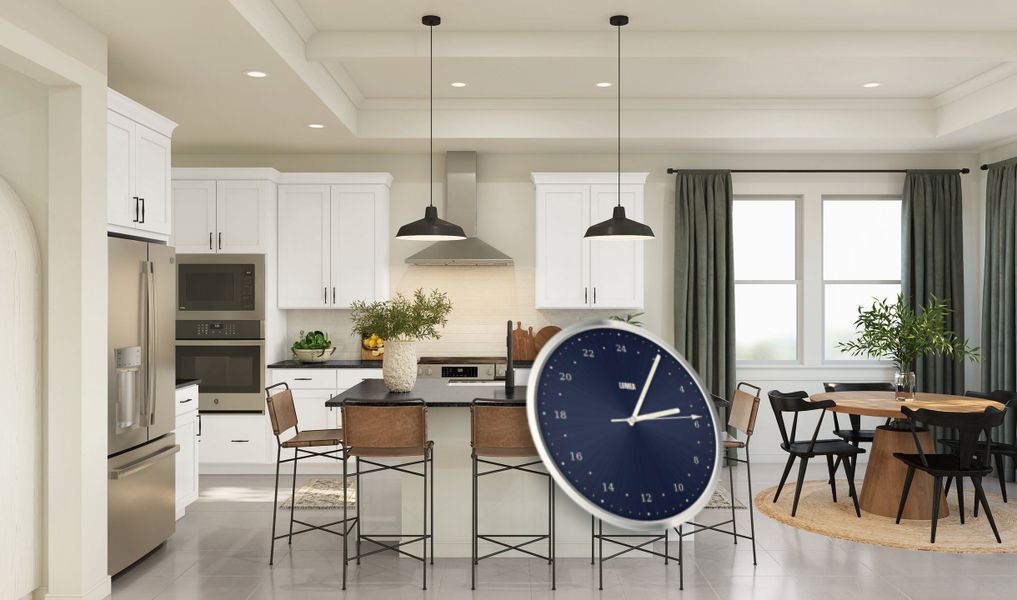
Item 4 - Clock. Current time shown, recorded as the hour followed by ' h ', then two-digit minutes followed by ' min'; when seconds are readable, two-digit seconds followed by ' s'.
5 h 05 min 14 s
